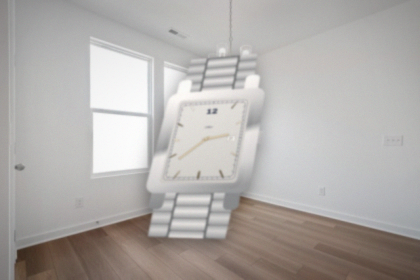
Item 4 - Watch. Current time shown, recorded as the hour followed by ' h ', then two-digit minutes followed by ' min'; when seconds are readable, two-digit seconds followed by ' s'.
2 h 38 min
